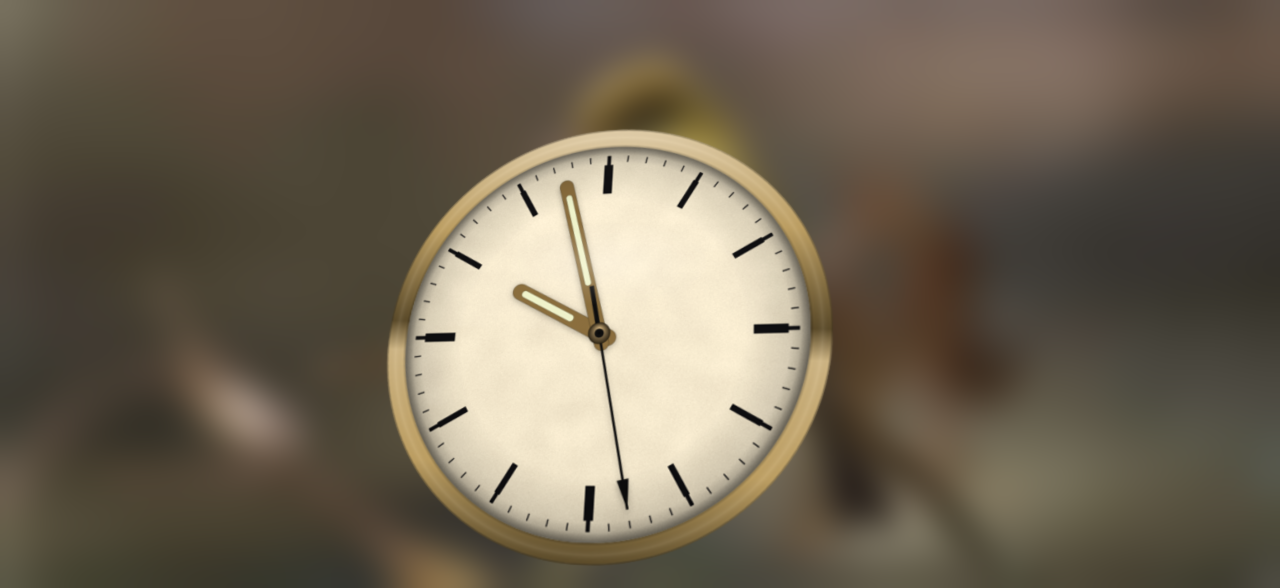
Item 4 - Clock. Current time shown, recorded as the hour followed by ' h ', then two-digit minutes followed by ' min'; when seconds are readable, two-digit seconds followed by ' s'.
9 h 57 min 28 s
